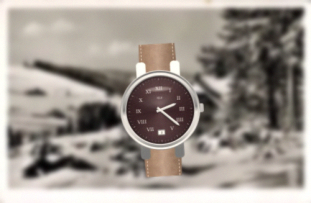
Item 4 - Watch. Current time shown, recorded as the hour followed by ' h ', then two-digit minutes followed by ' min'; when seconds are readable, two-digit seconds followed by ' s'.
2 h 22 min
